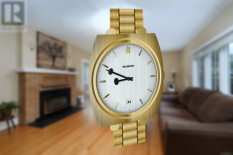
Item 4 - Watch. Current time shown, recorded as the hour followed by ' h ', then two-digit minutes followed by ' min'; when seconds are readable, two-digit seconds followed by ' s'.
8 h 49 min
